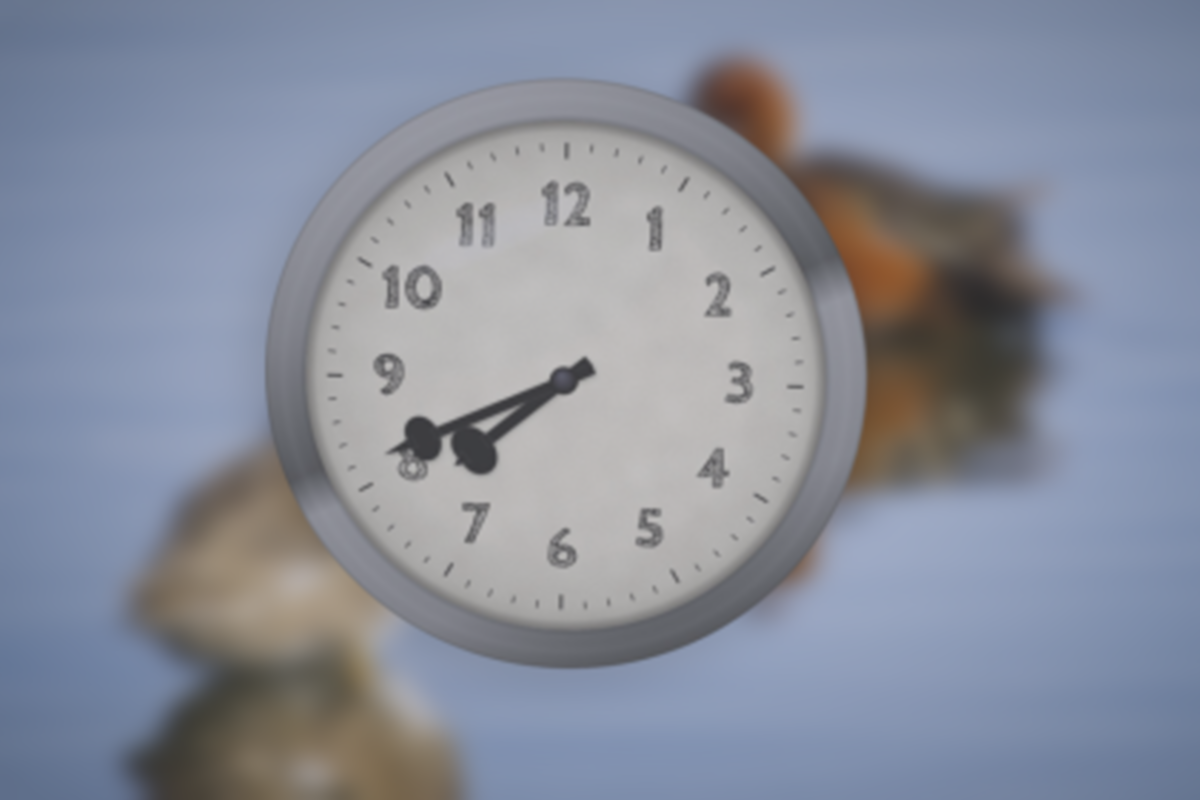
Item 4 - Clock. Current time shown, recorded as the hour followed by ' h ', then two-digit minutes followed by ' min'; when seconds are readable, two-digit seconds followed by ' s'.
7 h 41 min
